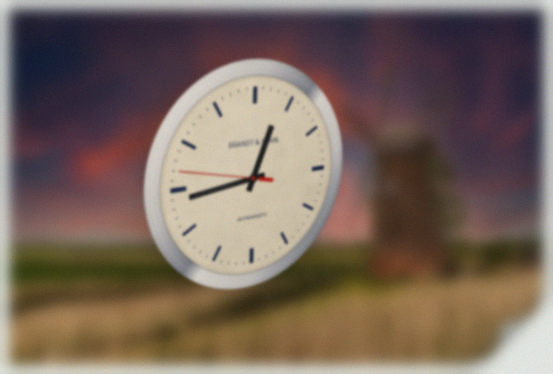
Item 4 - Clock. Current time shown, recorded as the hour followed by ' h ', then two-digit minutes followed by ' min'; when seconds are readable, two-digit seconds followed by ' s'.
12 h 43 min 47 s
